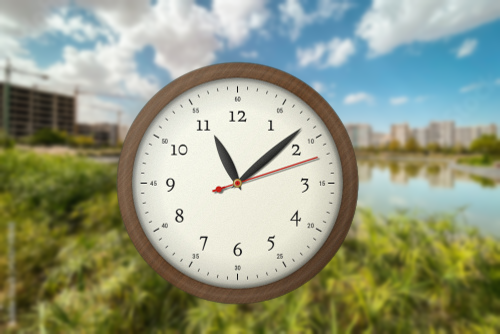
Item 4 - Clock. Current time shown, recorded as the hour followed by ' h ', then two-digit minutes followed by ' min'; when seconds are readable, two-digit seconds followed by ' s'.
11 h 08 min 12 s
